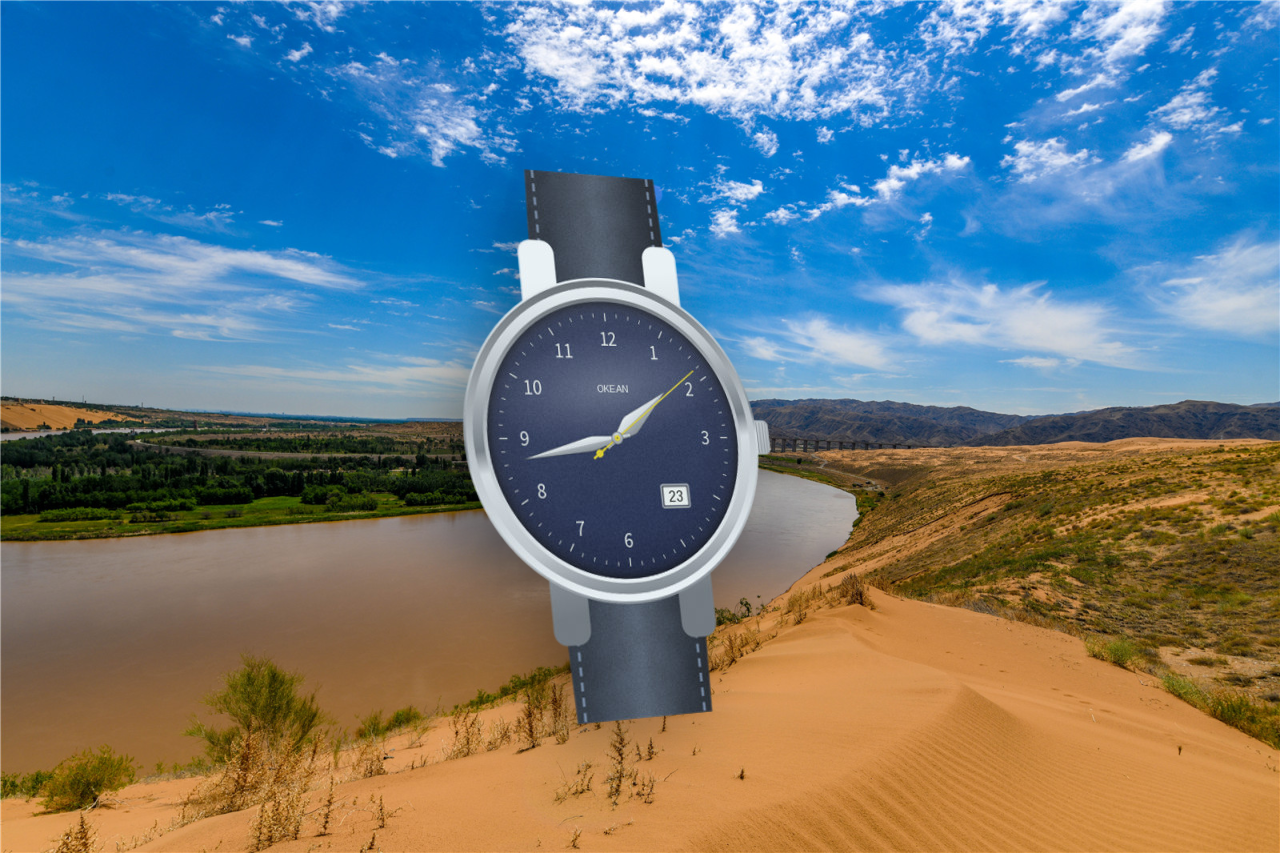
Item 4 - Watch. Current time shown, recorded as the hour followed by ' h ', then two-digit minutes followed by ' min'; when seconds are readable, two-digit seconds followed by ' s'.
1 h 43 min 09 s
